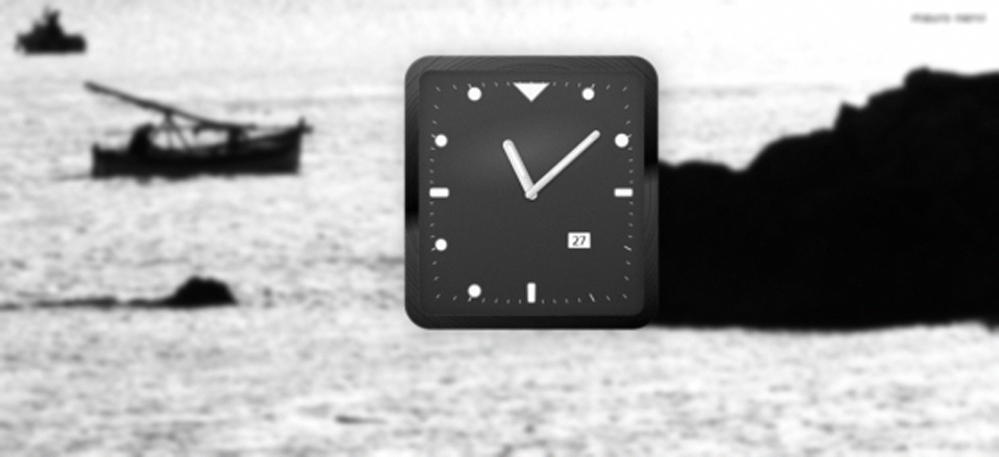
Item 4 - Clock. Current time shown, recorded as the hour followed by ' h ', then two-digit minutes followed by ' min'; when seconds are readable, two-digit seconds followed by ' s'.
11 h 08 min
